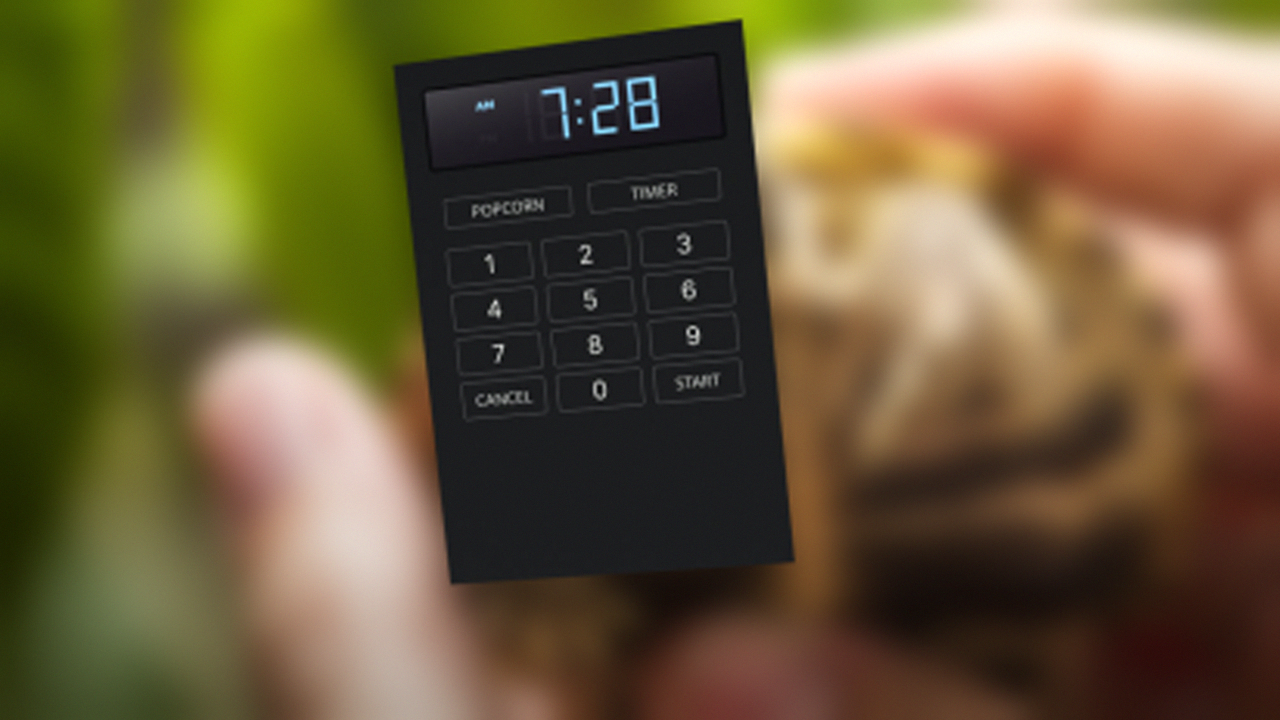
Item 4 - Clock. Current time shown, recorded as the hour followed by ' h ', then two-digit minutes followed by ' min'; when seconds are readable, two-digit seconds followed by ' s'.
7 h 28 min
